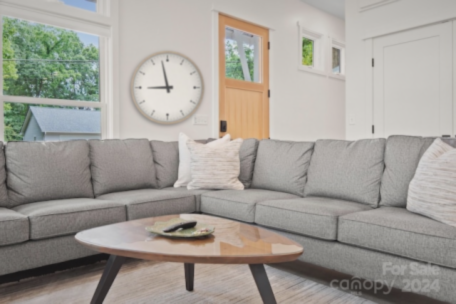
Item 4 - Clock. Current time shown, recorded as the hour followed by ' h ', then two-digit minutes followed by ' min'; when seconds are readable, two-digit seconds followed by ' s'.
8 h 58 min
